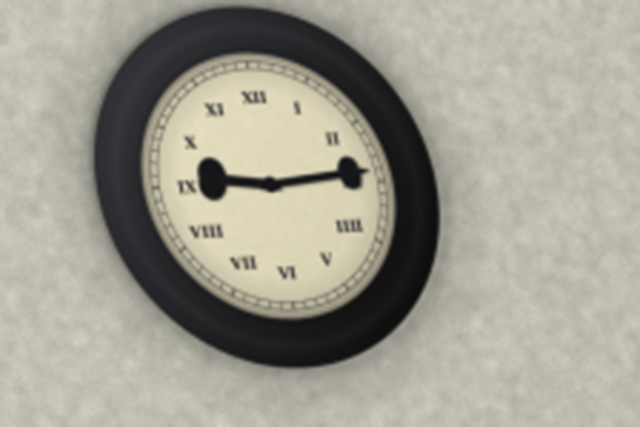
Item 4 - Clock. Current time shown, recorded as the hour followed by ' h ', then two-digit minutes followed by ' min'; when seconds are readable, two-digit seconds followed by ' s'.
9 h 14 min
